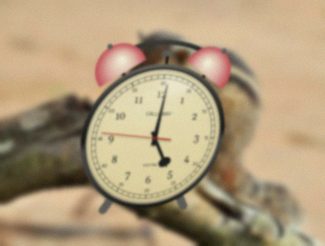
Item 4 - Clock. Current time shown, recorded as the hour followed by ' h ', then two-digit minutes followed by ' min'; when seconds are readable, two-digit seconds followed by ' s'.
5 h 00 min 46 s
